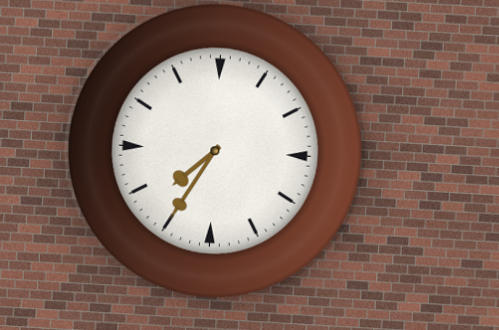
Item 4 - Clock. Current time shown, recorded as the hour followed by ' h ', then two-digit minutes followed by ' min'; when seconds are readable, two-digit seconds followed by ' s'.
7 h 35 min
